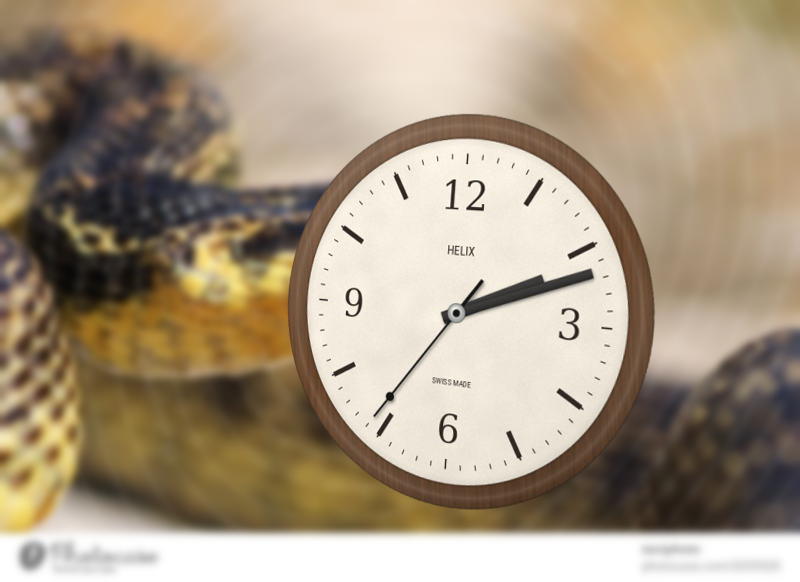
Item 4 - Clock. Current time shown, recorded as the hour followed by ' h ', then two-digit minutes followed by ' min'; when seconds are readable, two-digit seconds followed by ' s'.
2 h 11 min 36 s
